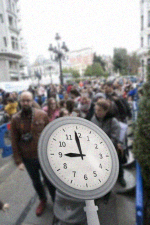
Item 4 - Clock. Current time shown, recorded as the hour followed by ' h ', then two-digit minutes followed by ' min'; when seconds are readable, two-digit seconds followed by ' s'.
8 h 59 min
